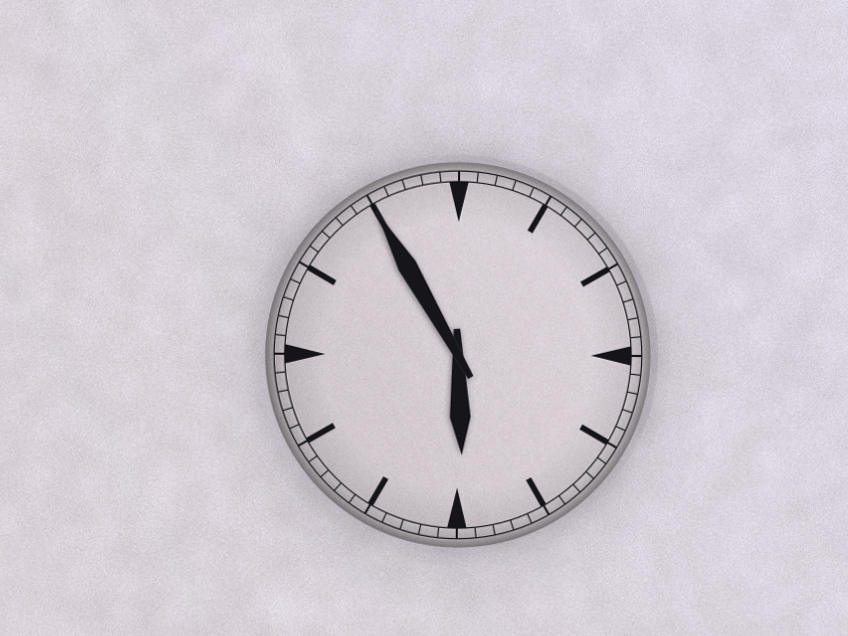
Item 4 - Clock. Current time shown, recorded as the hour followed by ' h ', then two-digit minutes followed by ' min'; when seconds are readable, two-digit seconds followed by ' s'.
5 h 55 min
